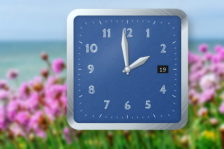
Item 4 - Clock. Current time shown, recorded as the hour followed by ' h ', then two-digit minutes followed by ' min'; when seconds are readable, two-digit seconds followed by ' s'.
1 h 59 min
